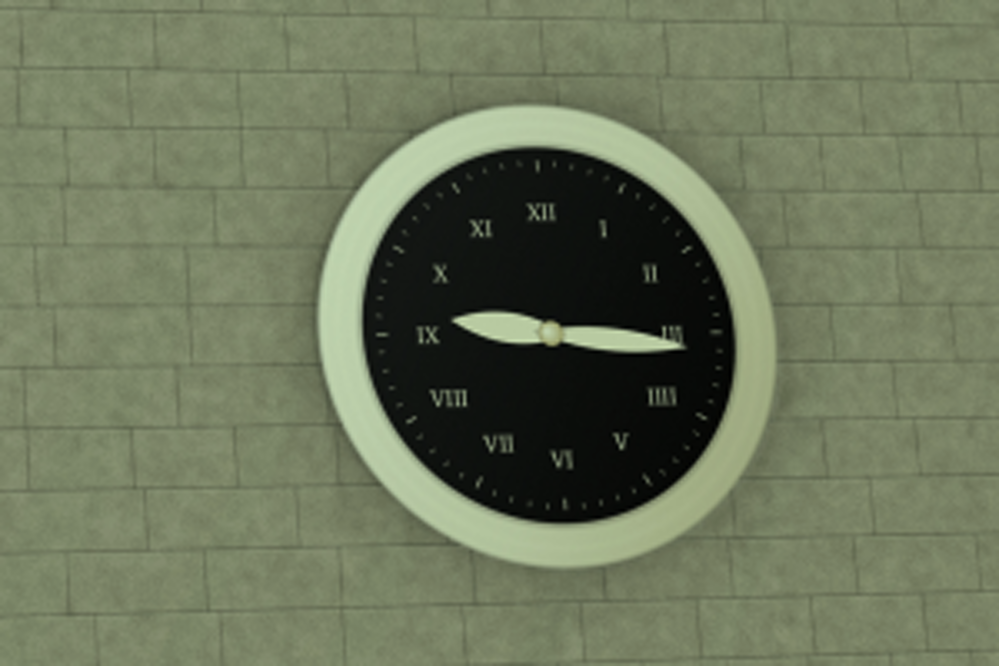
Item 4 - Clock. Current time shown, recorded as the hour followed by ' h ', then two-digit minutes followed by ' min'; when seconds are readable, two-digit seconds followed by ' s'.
9 h 16 min
